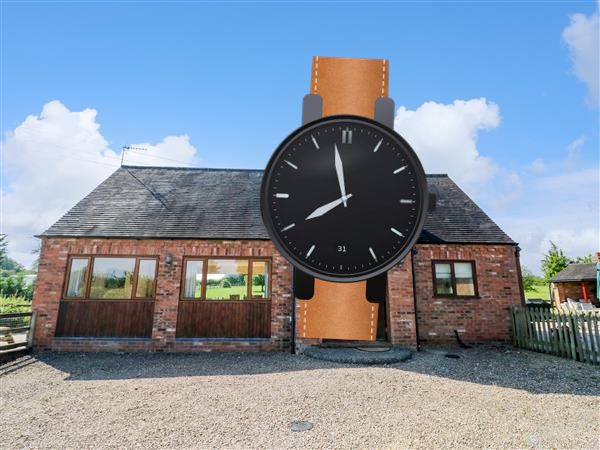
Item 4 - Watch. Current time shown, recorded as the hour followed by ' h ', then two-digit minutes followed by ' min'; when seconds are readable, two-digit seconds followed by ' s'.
7 h 58 min
